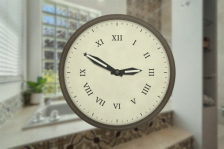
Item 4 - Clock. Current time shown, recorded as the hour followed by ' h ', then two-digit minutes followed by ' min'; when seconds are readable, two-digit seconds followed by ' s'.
2 h 50 min
